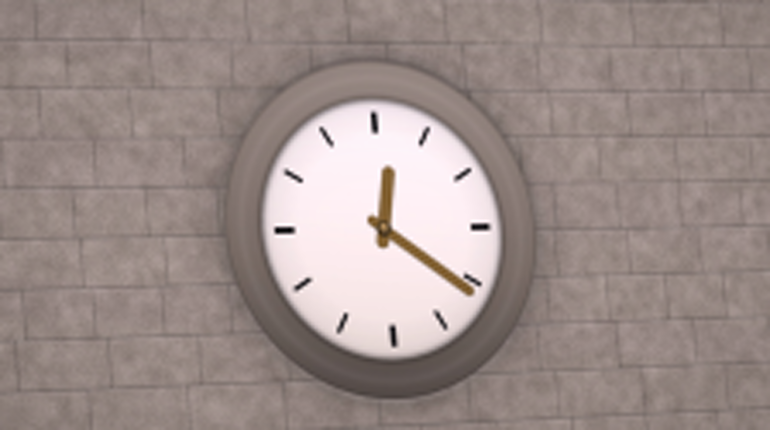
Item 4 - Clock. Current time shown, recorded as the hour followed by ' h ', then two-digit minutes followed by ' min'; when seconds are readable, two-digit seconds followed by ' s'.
12 h 21 min
